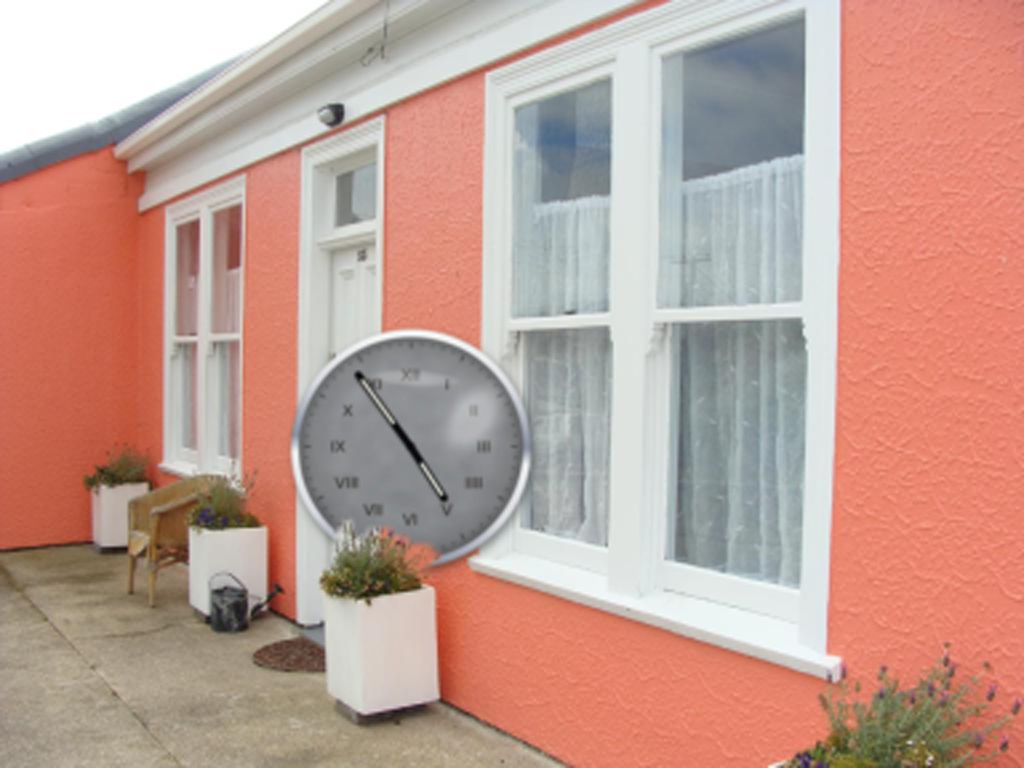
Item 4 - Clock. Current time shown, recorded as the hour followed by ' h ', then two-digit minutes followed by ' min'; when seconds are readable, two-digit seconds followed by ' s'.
4 h 54 min
